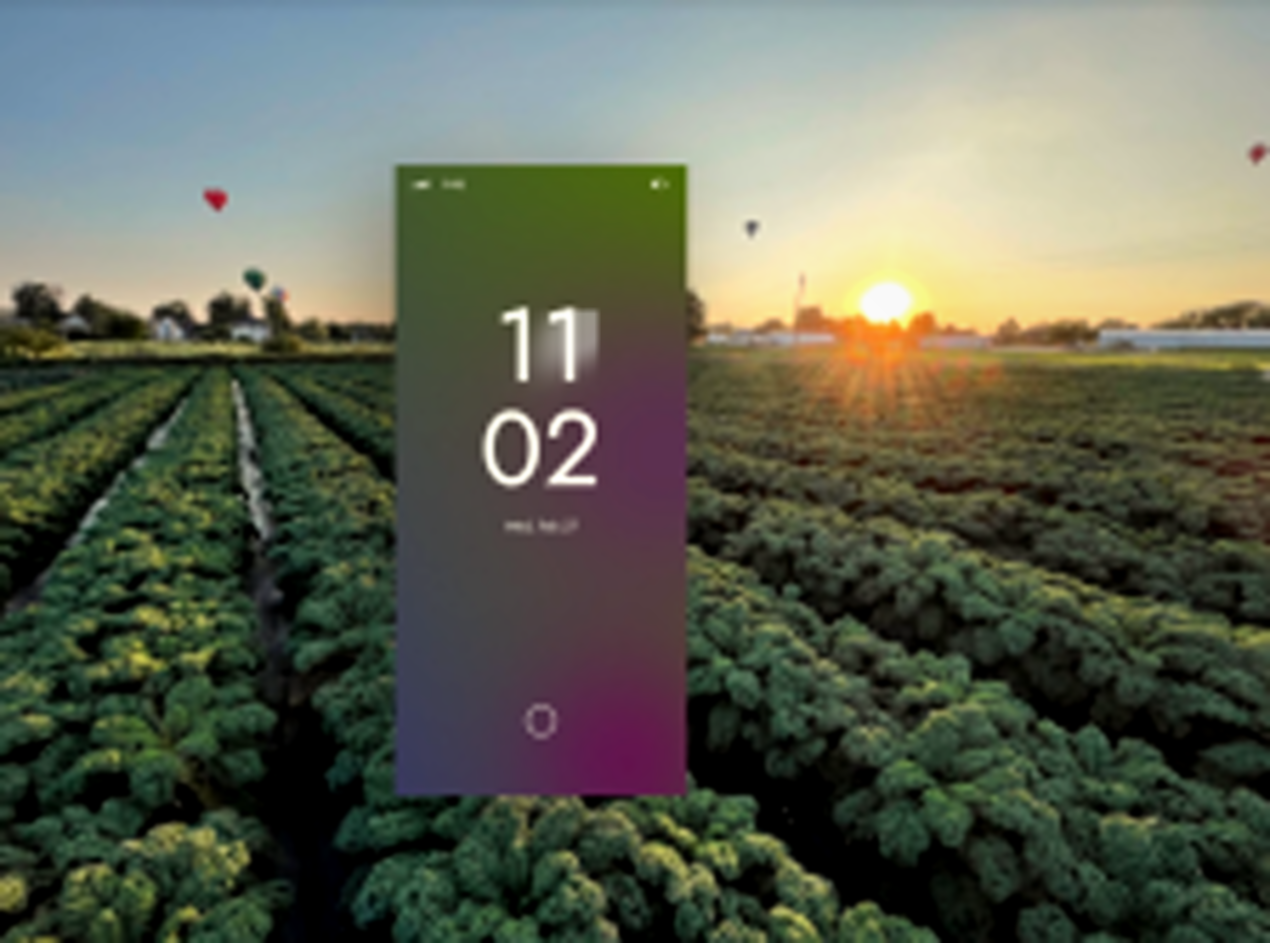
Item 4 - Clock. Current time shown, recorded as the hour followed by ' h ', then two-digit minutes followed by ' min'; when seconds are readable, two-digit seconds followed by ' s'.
11 h 02 min
